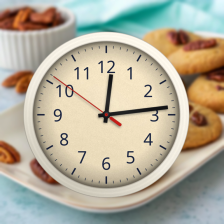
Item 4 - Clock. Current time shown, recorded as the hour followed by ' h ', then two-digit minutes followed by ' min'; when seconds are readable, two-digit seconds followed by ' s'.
12 h 13 min 51 s
